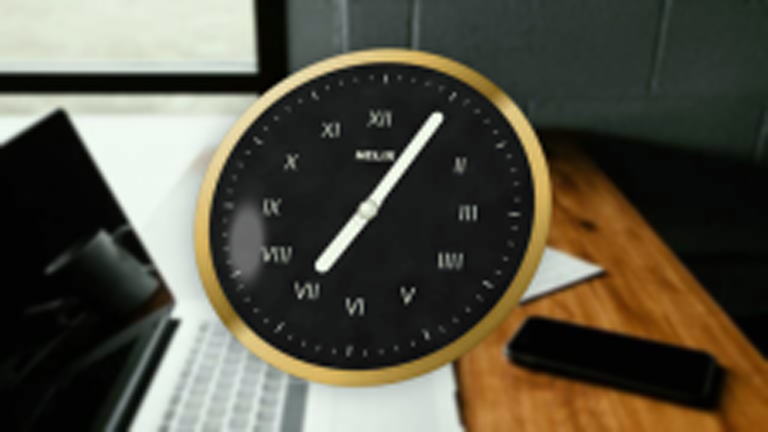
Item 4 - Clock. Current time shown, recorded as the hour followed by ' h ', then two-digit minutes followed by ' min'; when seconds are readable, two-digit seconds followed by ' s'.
7 h 05 min
